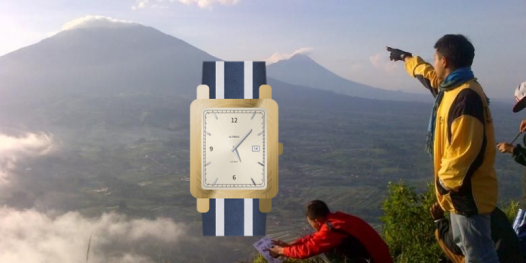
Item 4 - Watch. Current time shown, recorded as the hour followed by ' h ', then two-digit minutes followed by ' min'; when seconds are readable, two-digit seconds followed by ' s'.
5 h 07 min
